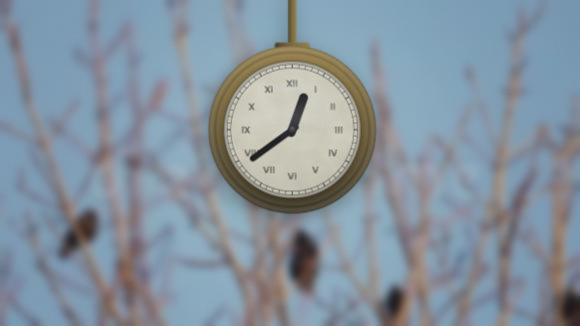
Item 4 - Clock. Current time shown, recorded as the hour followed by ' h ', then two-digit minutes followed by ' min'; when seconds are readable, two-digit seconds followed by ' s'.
12 h 39 min
